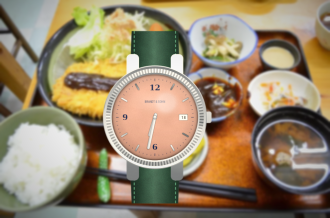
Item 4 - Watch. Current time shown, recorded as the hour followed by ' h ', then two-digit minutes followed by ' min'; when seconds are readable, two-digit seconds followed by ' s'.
6 h 32 min
